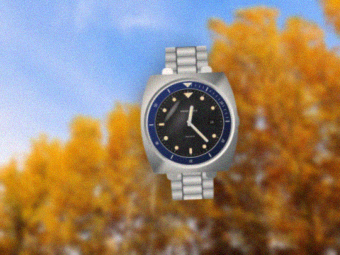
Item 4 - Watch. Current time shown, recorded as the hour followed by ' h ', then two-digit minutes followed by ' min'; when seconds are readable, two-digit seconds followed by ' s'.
12 h 23 min
